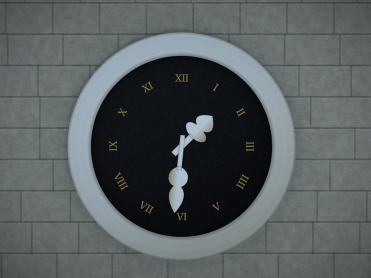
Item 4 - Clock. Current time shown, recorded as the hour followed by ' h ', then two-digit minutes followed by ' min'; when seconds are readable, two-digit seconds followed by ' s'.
1 h 31 min
